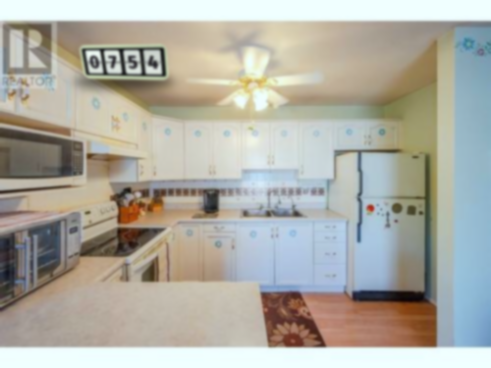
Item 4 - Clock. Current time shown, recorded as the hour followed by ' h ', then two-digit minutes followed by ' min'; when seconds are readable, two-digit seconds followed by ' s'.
7 h 54 min
